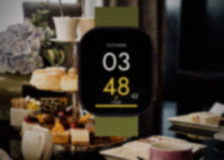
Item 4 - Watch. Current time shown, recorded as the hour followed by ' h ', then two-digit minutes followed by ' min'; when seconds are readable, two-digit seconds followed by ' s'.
3 h 48 min
